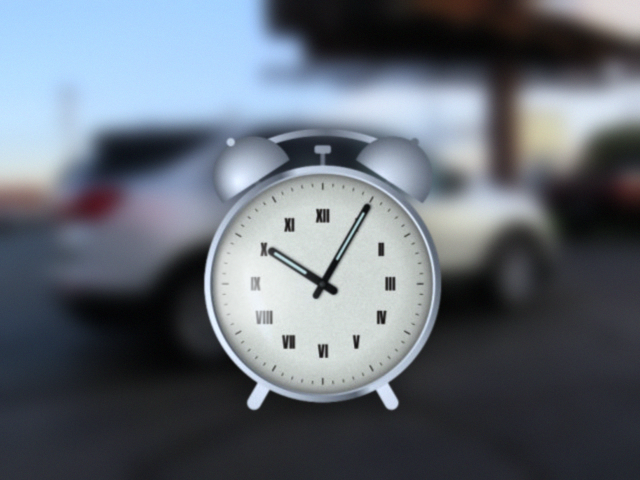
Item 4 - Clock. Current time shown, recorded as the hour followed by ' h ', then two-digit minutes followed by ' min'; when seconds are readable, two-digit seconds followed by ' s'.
10 h 05 min
